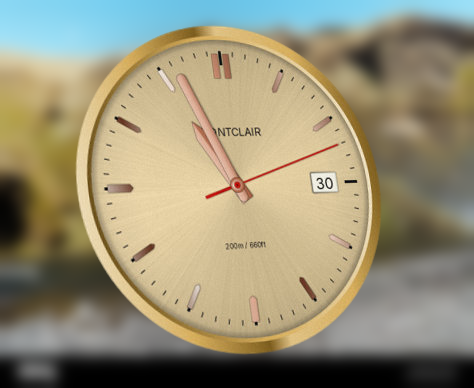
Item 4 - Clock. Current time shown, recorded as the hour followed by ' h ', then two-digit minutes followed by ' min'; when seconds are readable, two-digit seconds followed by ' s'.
10 h 56 min 12 s
